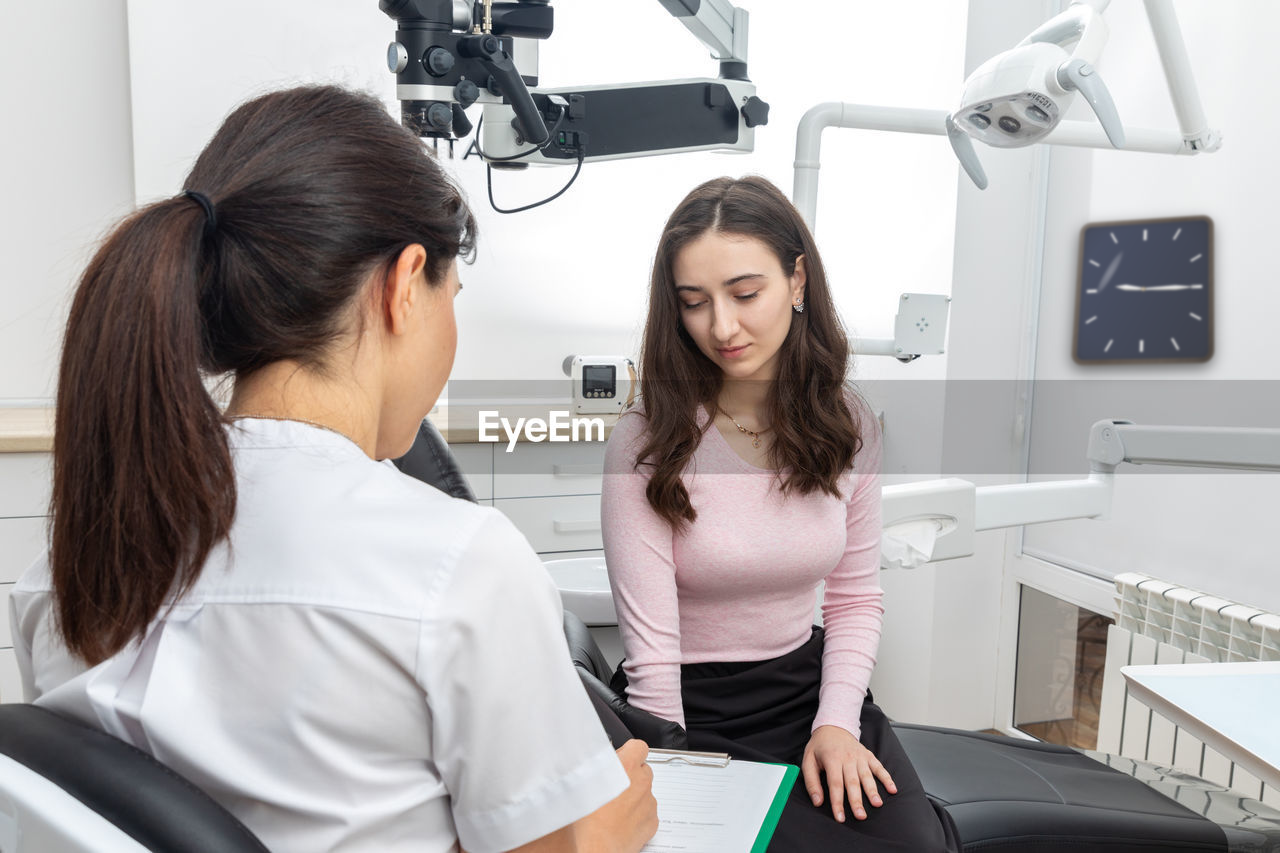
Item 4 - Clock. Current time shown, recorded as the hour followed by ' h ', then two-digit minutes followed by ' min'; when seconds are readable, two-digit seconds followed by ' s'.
9 h 15 min
